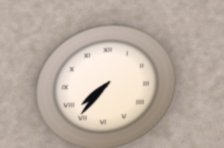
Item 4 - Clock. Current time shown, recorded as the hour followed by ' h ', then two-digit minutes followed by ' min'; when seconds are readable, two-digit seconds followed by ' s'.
7 h 36 min
